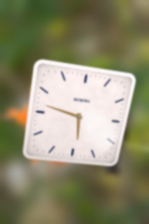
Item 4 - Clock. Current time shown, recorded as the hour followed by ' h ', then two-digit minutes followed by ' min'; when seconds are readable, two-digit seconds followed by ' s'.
5 h 47 min
